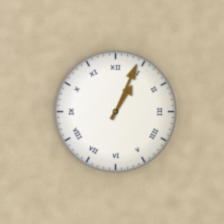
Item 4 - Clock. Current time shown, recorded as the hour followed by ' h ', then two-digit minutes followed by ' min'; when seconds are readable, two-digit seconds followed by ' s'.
1 h 04 min
